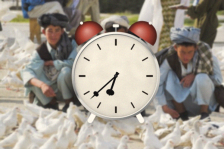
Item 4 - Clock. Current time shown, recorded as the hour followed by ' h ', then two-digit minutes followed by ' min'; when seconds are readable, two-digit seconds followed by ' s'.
6 h 38 min
